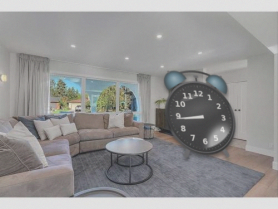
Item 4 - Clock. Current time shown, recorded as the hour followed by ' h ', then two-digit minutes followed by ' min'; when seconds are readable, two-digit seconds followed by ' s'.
8 h 44 min
